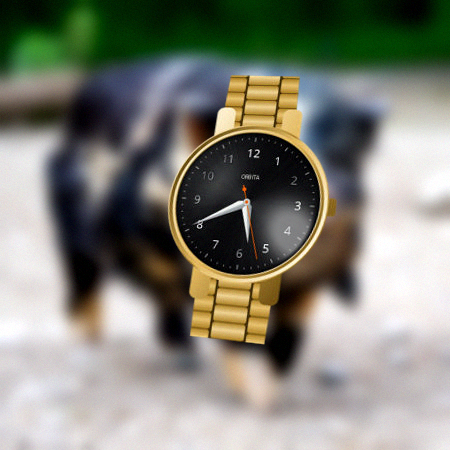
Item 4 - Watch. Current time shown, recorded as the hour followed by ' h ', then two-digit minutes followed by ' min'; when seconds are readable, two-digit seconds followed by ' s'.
5 h 40 min 27 s
